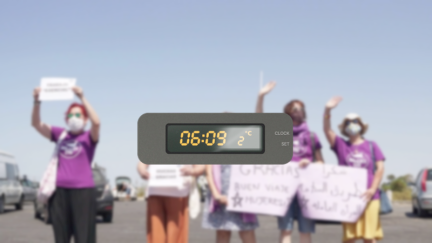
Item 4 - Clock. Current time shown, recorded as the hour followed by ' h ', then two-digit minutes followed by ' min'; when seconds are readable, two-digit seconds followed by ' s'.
6 h 09 min
